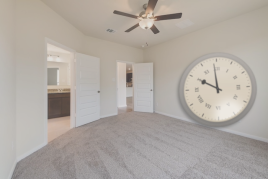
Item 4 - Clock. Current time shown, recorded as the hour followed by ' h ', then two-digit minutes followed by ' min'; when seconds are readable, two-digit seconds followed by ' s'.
9 h 59 min
